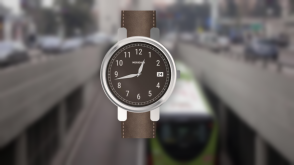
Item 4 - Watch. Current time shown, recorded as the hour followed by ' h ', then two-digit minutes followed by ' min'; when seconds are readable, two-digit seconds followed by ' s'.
12 h 43 min
